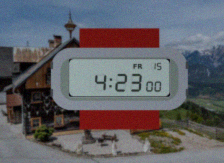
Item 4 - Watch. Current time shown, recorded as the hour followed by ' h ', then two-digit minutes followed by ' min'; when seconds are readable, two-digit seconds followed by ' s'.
4 h 23 min 00 s
